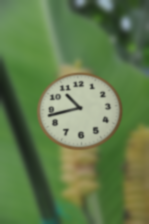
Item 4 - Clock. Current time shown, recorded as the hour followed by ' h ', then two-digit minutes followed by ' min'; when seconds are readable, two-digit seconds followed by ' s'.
10 h 43 min
